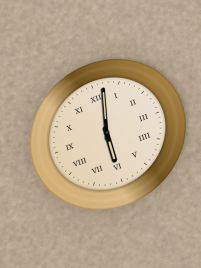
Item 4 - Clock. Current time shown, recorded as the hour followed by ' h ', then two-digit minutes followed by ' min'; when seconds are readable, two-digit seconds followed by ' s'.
6 h 02 min
